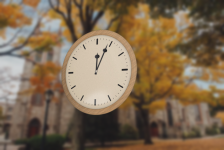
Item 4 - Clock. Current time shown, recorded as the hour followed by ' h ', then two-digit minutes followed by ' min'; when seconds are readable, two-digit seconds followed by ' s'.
12 h 04 min
